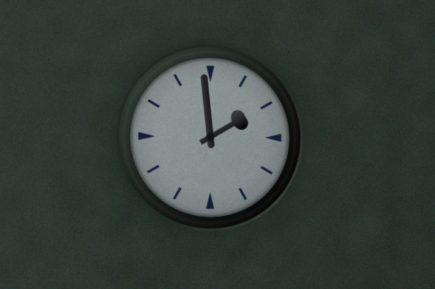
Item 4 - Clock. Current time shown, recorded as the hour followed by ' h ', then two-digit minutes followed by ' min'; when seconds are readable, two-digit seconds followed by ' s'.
1 h 59 min
